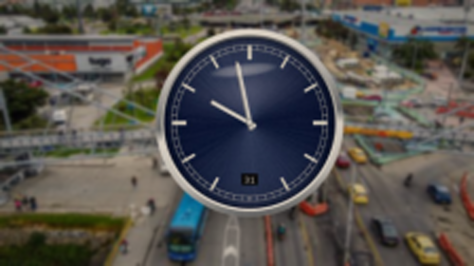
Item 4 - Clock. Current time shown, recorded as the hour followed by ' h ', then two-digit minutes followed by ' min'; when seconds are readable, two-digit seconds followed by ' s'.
9 h 58 min
